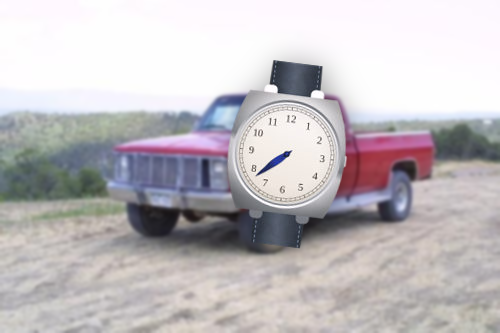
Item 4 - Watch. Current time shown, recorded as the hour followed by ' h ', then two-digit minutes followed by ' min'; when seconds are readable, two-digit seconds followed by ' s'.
7 h 38 min
